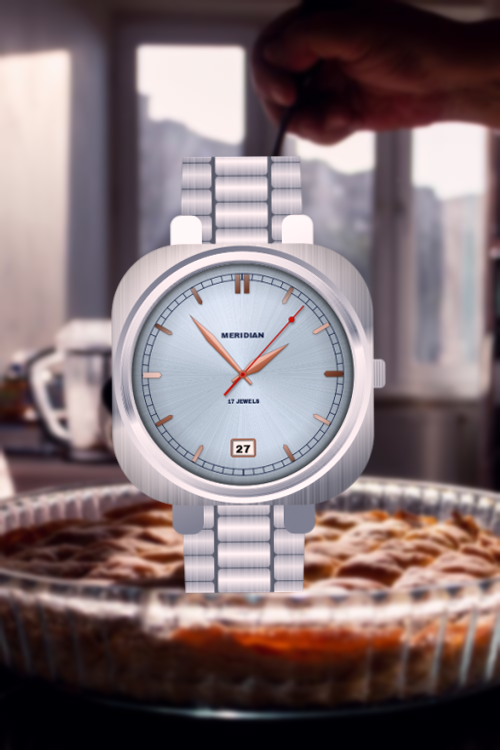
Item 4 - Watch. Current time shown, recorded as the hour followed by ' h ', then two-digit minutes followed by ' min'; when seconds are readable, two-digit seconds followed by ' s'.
1 h 53 min 07 s
